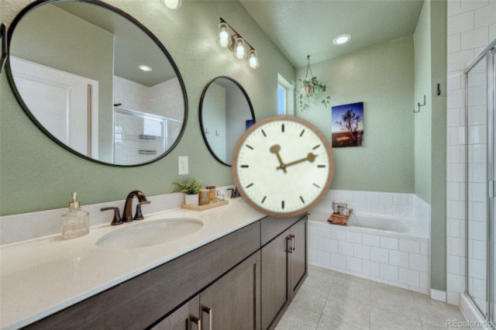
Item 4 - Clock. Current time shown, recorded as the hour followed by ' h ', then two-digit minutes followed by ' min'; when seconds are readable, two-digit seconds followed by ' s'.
11 h 12 min
